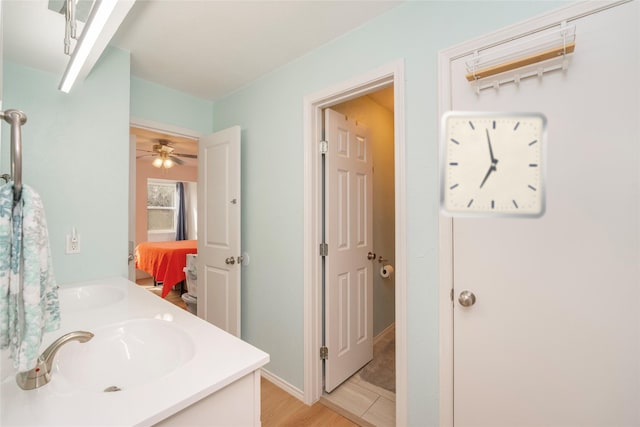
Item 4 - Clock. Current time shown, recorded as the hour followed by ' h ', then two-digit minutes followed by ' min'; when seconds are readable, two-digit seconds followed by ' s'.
6 h 58 min
